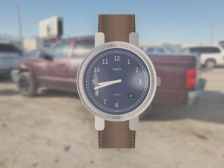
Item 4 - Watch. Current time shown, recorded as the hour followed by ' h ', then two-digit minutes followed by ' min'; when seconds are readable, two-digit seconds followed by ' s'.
8 h 42 min
